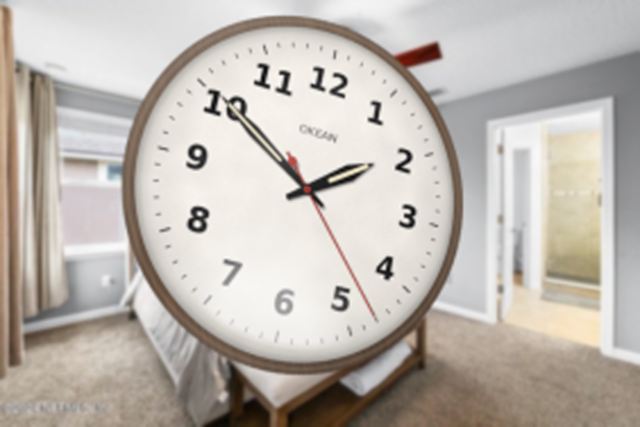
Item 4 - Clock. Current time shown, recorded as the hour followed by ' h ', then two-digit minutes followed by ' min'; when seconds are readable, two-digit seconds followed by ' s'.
1 h 50 min 23 s
